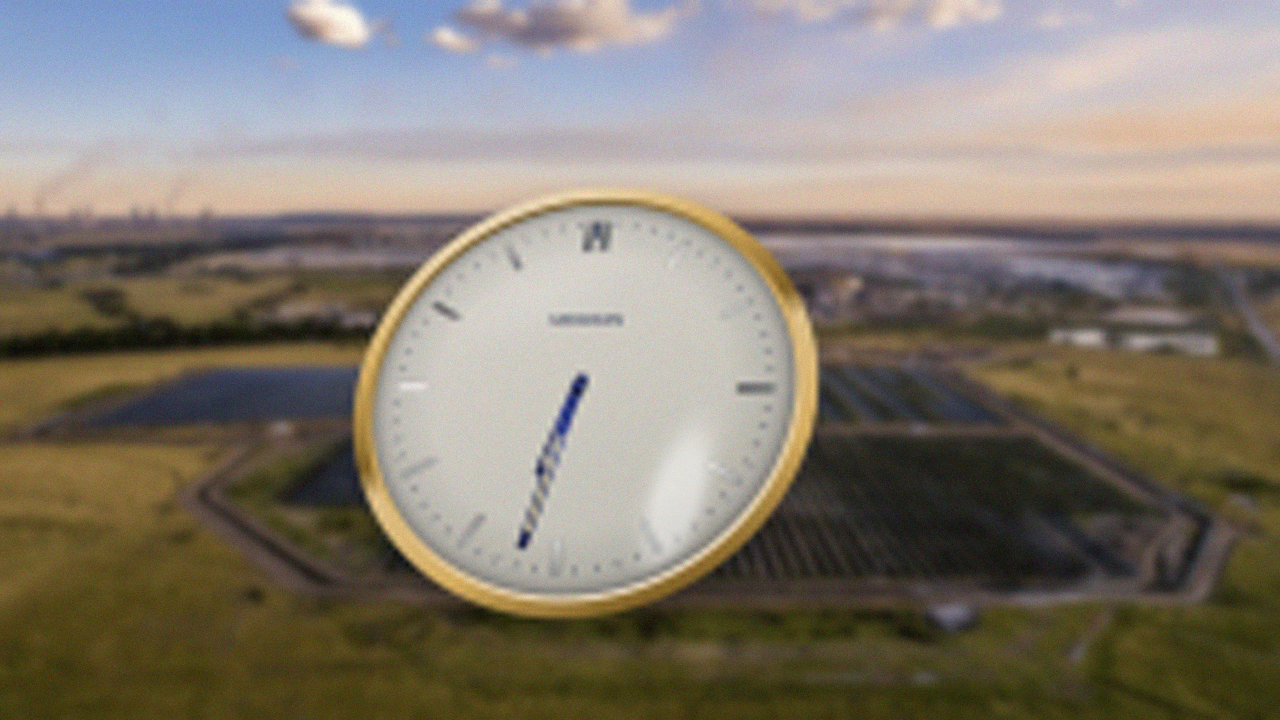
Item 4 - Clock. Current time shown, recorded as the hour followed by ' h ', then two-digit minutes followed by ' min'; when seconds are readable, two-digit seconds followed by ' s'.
6 h 32 min
